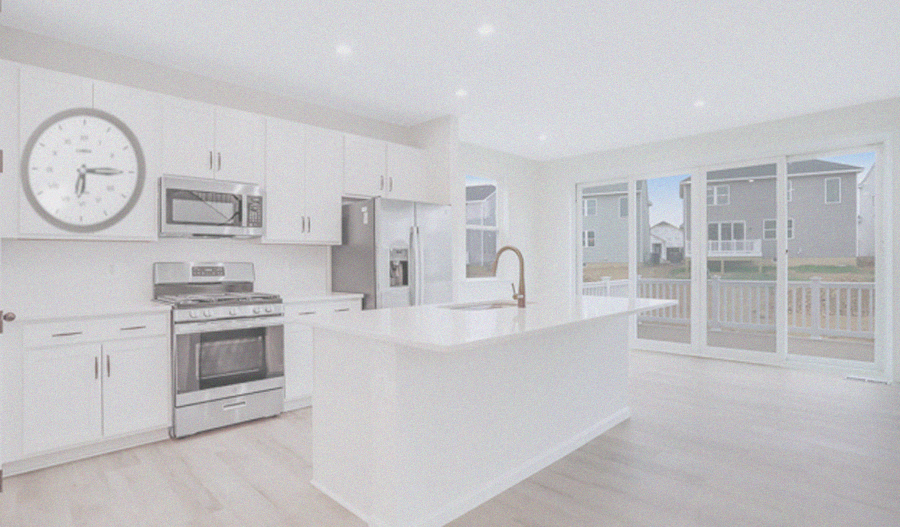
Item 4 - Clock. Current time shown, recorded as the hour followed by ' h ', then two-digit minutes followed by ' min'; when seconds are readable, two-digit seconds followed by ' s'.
6 h 15 min
